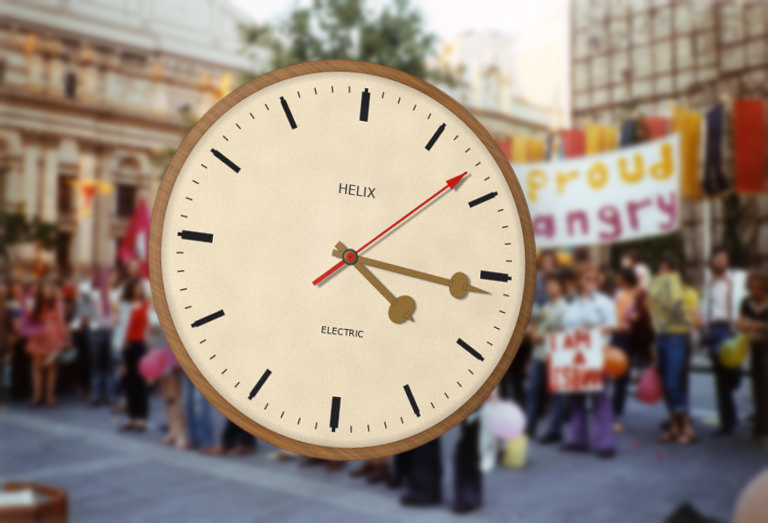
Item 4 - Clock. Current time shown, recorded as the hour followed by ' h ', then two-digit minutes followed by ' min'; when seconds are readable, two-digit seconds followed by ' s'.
4 h 16 min 08 s
